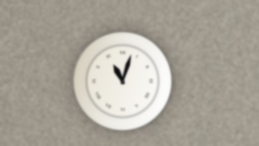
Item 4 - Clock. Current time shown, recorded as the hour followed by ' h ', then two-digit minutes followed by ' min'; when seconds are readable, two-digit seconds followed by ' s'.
11 h 03 min
